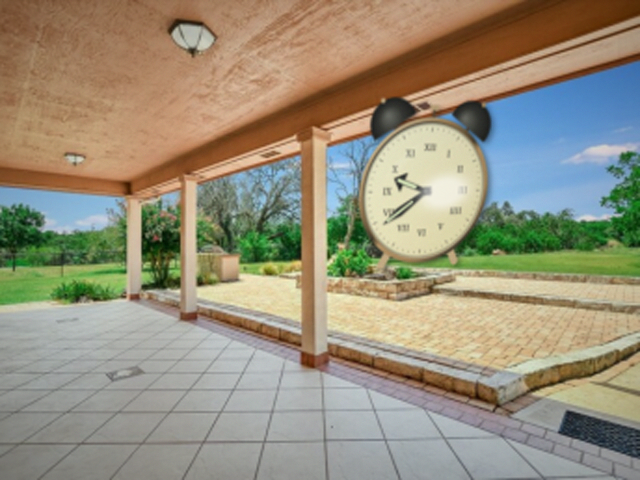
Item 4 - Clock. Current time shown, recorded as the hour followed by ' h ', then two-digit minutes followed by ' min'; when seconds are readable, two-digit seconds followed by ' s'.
9 h 39 min
